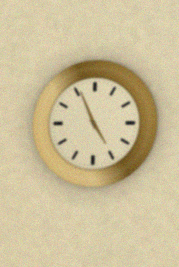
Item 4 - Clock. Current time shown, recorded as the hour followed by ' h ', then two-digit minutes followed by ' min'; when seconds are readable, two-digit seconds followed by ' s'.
4 h 56 min
